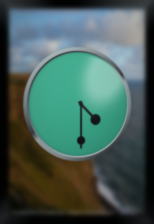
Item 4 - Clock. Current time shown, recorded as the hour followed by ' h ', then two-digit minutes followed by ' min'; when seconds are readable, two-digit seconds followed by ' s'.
4 h 30 min
